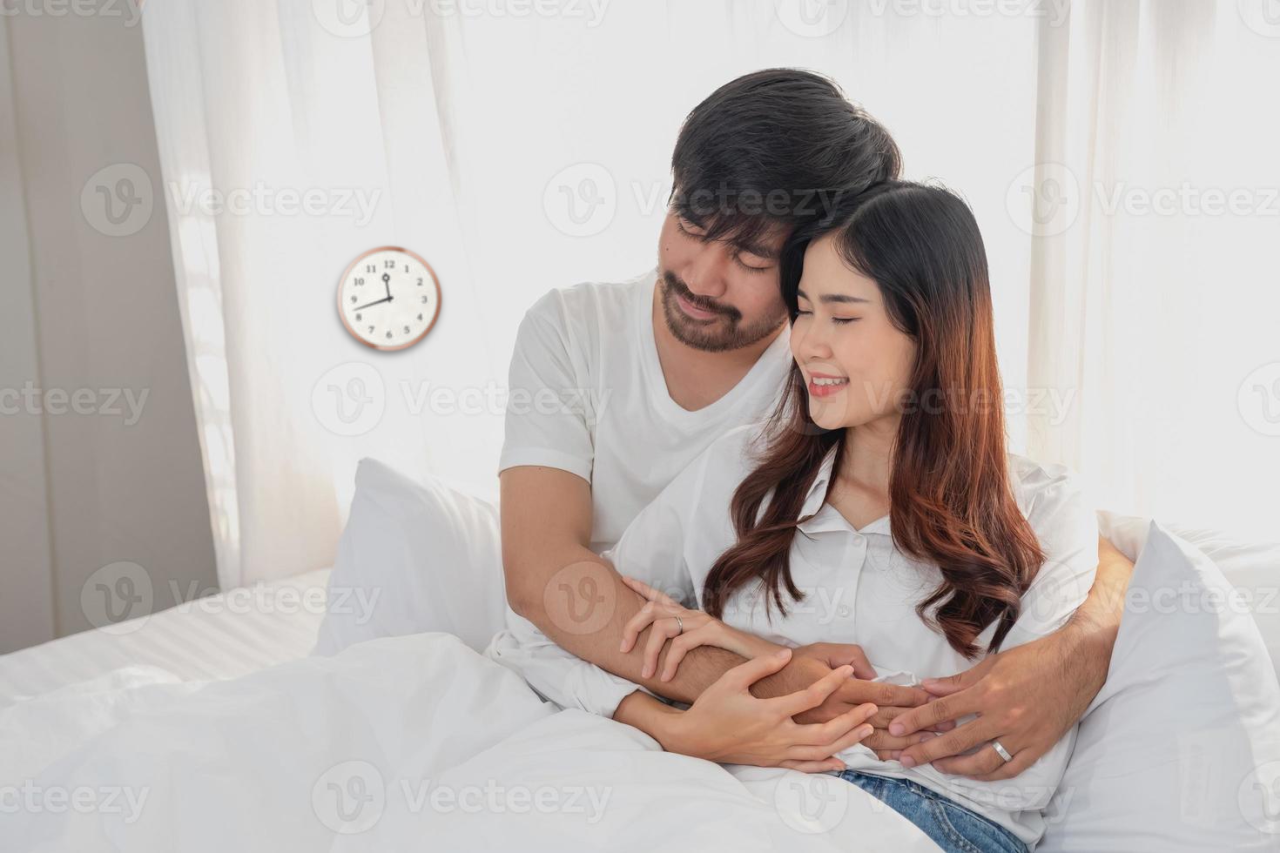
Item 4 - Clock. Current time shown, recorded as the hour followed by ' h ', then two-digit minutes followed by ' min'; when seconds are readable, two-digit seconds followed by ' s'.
11 h 42 min
